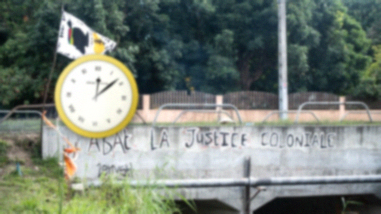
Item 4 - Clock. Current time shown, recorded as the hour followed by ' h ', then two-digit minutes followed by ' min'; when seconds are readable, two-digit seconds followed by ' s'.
12 h 08 min
